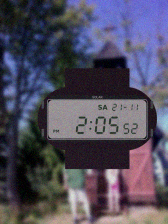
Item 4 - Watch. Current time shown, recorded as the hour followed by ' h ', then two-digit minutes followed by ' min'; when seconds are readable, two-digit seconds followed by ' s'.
2 h 05 min 52 s
